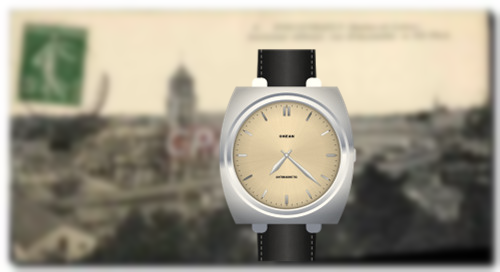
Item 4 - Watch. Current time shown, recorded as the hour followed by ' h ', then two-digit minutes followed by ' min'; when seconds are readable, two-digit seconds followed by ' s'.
7 h 22 min
